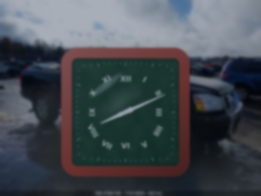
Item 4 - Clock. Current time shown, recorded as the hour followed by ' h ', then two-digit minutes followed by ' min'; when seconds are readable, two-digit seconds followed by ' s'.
8 h 11 min
